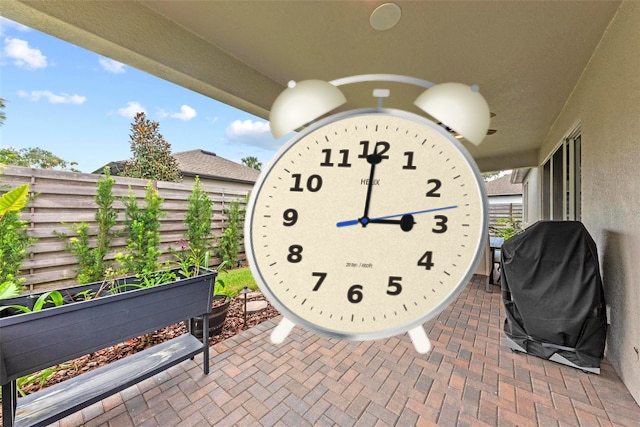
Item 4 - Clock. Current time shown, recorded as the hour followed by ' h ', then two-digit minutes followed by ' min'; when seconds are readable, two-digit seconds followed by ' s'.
3 h 00 min 13 s
